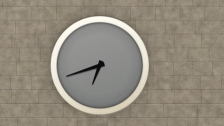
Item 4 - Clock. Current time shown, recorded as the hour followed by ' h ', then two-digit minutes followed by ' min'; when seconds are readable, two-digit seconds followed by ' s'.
6 h 42 min
